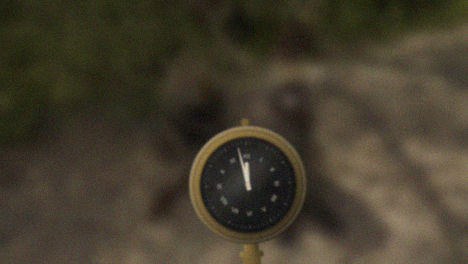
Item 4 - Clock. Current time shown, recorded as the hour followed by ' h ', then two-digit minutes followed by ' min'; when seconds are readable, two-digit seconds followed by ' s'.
11 h 58 min
